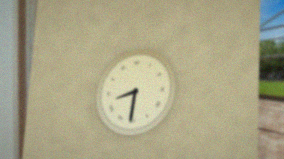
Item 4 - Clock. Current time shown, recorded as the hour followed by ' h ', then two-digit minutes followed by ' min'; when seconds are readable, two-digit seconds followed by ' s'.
8 h 31 min
